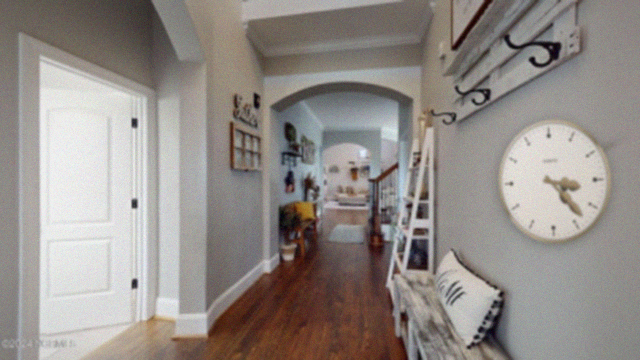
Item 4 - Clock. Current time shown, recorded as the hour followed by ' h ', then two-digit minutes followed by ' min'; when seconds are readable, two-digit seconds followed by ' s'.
3 h 23 min
